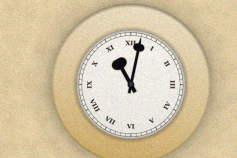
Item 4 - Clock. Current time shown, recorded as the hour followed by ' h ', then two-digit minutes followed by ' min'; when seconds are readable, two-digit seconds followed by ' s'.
11 h 02 min
